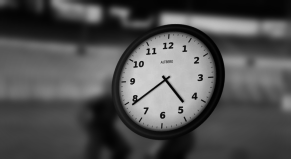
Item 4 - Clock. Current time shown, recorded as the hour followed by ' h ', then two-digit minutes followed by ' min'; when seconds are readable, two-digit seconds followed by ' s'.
4 h 39 min
